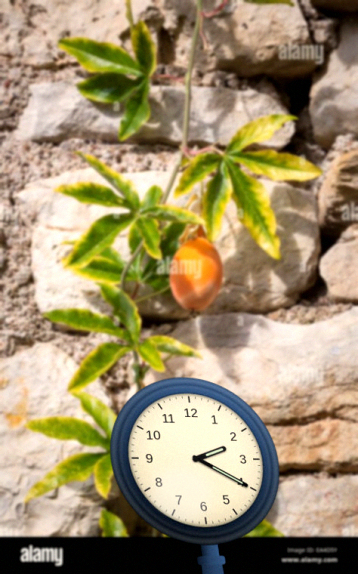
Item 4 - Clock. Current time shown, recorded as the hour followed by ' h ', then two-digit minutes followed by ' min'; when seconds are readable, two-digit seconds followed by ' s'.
2 h 20 min
